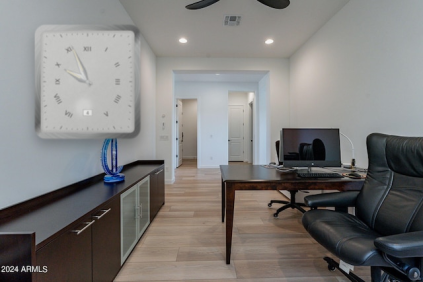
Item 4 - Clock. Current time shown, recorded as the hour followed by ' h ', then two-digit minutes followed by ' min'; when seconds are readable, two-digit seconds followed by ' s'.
9 h 56 min
